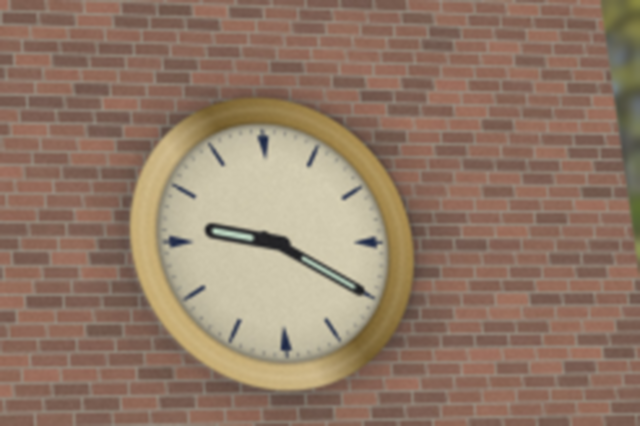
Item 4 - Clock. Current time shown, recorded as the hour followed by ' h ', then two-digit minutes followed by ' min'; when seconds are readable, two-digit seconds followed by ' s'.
9 h 20 min
